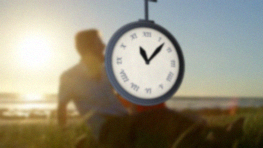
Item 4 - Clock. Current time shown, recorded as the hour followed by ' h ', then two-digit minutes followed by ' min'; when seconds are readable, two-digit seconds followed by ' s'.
11 h 07 min
